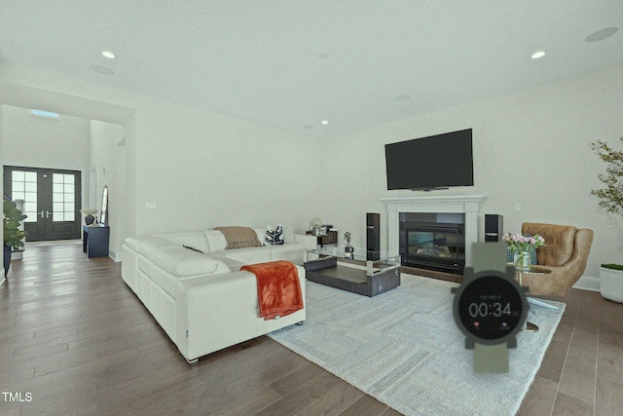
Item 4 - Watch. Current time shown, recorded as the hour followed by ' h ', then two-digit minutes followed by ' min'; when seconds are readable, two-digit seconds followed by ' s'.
0 h 34 min
